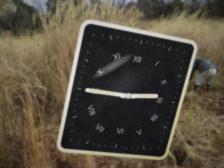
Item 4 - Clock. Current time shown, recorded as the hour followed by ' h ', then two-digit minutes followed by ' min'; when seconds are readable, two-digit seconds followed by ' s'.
2 h 45 min
